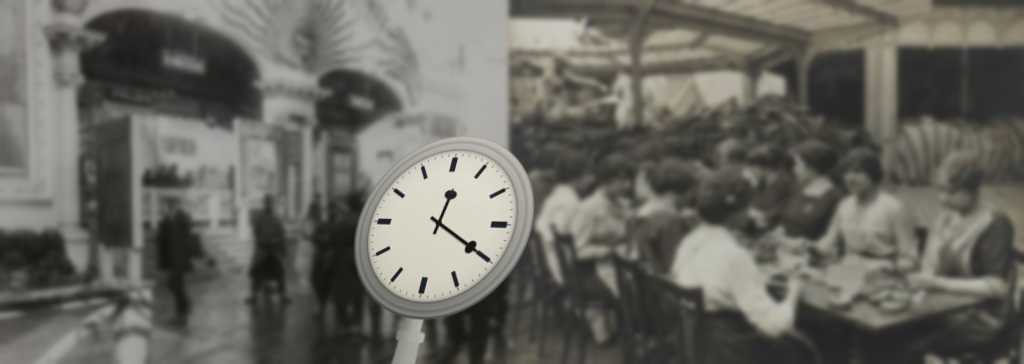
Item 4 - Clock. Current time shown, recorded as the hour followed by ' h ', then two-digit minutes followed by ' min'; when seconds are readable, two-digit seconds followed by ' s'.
12 h 20 min
